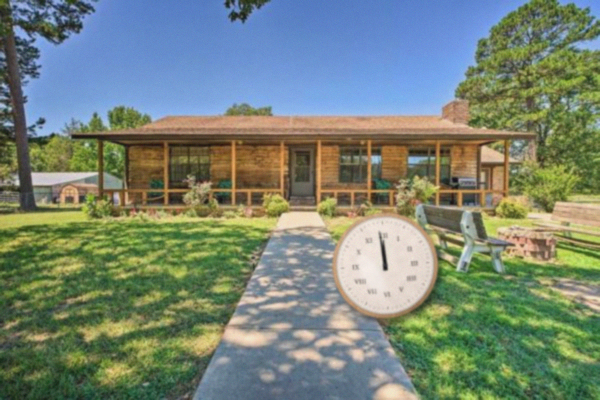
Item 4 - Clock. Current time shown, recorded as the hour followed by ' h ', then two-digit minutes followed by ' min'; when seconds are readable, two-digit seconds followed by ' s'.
11 h 59 min
